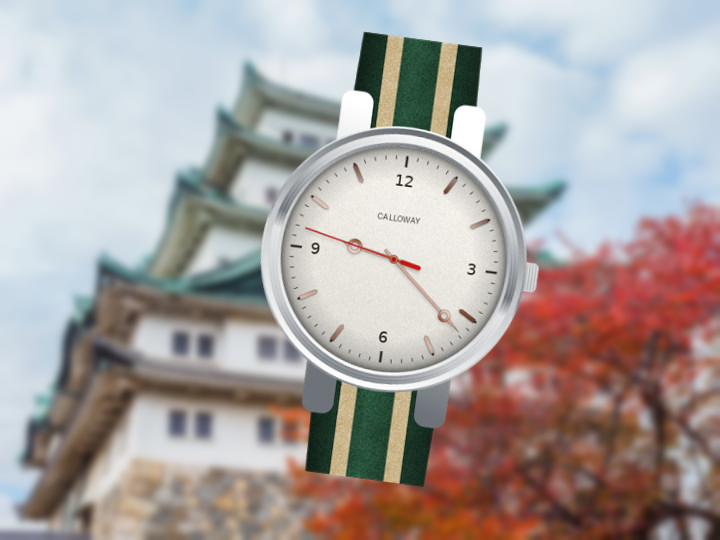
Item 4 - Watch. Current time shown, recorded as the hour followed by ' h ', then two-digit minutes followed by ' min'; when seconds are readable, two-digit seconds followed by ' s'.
9 h 21 min 47 s
